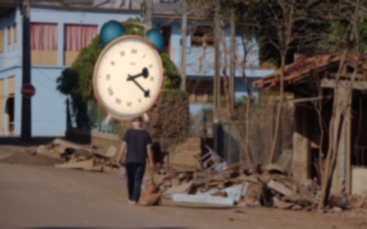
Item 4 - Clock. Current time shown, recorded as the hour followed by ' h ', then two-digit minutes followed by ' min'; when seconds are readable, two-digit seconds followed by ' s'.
2 h 21 min
